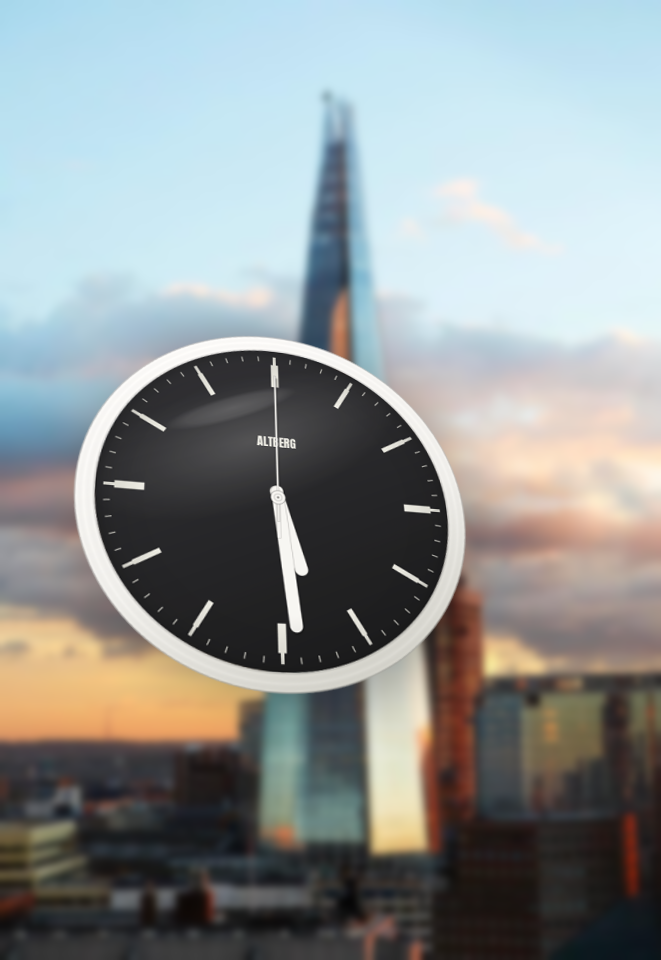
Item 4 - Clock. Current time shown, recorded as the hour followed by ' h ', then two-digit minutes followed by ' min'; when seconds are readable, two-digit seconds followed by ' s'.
5 h 29 min 00 s
